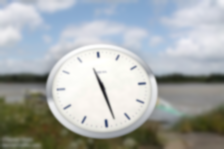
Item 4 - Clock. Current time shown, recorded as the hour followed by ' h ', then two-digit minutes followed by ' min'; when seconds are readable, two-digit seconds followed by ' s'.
11 h 28 min
